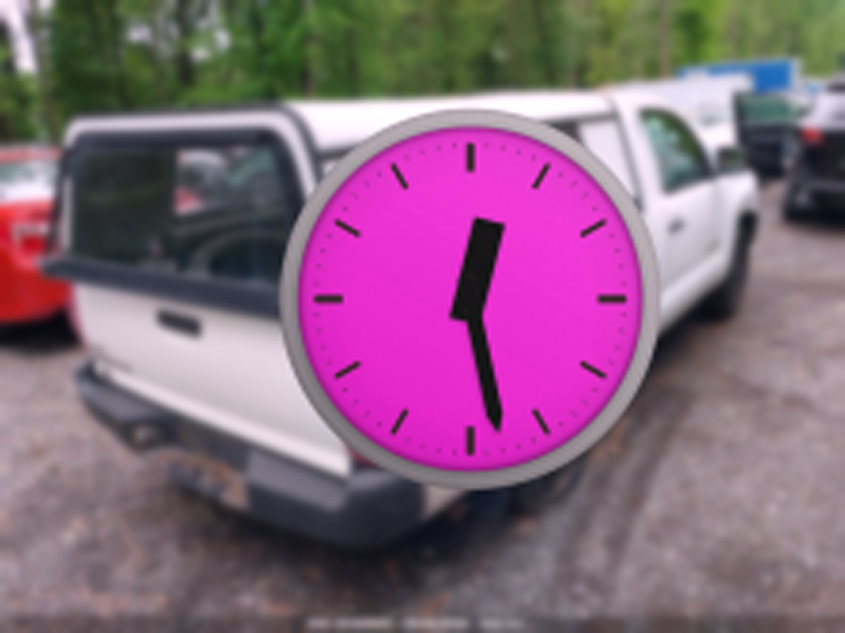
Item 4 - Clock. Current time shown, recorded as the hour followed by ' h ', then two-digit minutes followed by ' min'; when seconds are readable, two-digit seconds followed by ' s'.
12 h 28 min
